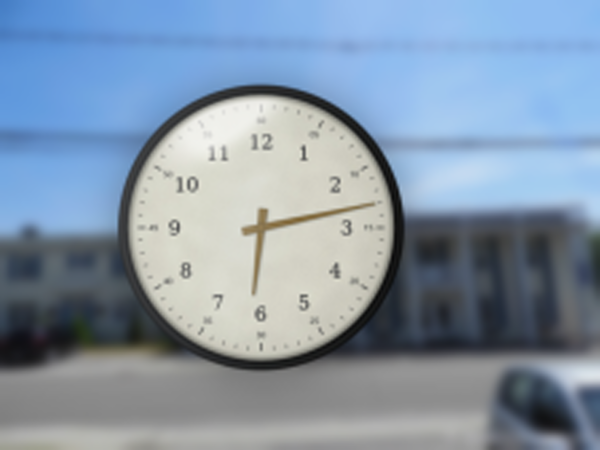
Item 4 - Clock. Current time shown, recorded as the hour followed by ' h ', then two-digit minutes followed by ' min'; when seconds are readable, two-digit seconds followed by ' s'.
6 h 13 min
